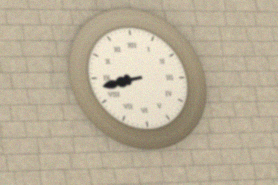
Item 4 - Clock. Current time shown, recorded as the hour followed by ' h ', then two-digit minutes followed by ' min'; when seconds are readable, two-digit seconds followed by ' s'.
8 h 43 min
